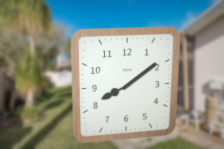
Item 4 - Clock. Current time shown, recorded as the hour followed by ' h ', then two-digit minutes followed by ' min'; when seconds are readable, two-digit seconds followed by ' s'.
8 h 09 min
